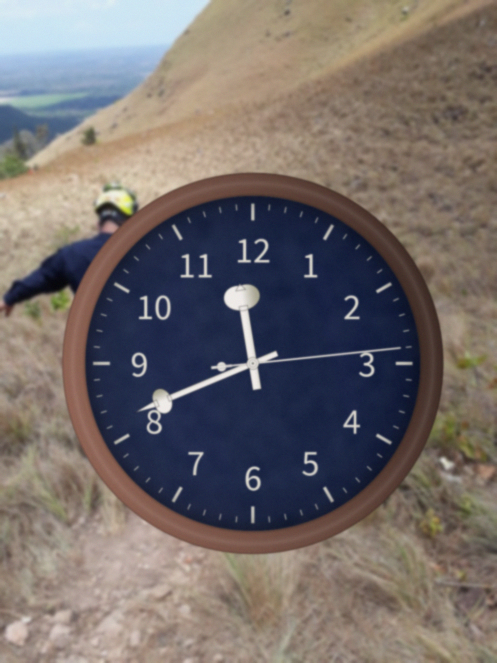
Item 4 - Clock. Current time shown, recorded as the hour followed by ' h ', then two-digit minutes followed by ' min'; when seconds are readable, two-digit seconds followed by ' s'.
11 h 41 min 14 s
